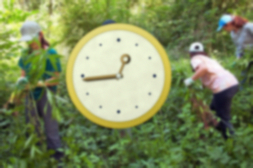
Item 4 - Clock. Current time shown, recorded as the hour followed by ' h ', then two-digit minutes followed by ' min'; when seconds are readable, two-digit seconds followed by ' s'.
12 h 44 min
